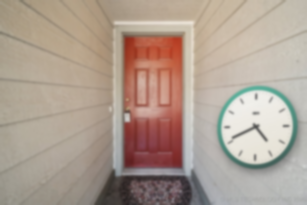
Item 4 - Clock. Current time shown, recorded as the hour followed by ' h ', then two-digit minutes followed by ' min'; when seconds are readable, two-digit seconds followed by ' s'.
4 h 41 min
